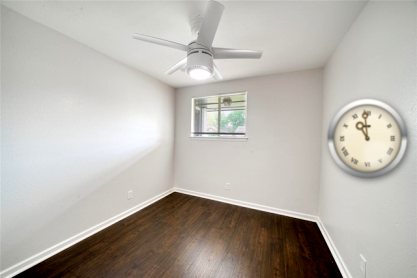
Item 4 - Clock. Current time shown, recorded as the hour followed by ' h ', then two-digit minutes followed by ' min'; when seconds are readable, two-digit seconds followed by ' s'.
10 h 59 min
